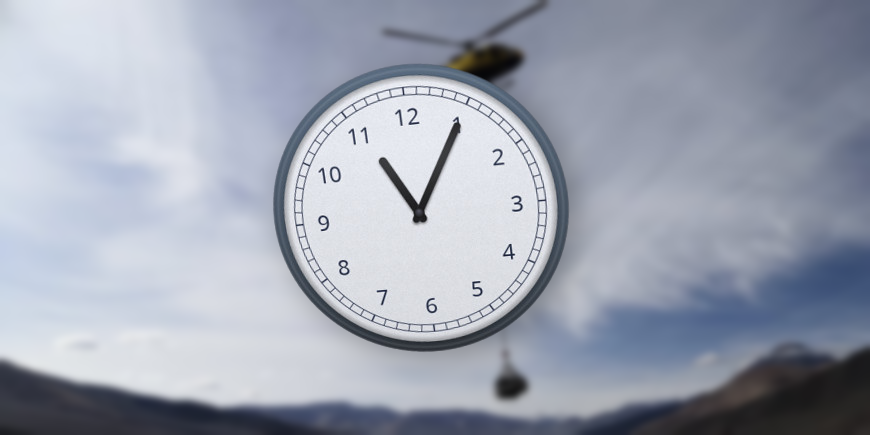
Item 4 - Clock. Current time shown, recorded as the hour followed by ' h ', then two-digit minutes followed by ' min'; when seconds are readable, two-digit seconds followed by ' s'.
11 h 05 min
